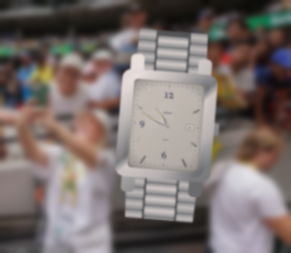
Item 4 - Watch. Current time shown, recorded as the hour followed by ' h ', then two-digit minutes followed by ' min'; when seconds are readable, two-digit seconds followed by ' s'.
10 h 49 min
